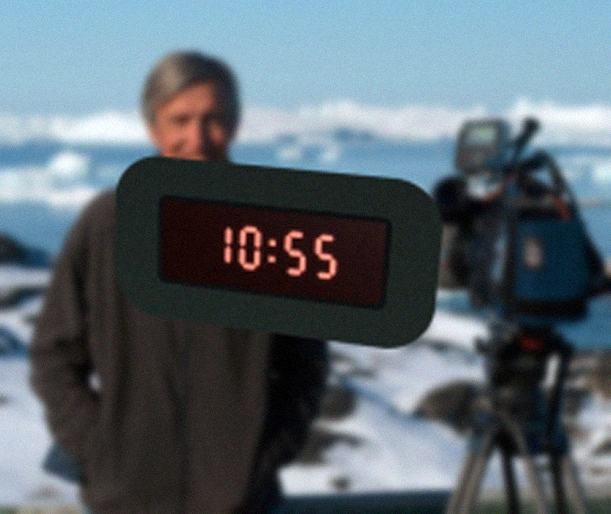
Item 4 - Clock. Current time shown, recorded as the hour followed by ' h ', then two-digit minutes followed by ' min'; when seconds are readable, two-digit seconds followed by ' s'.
10 h 55 min
